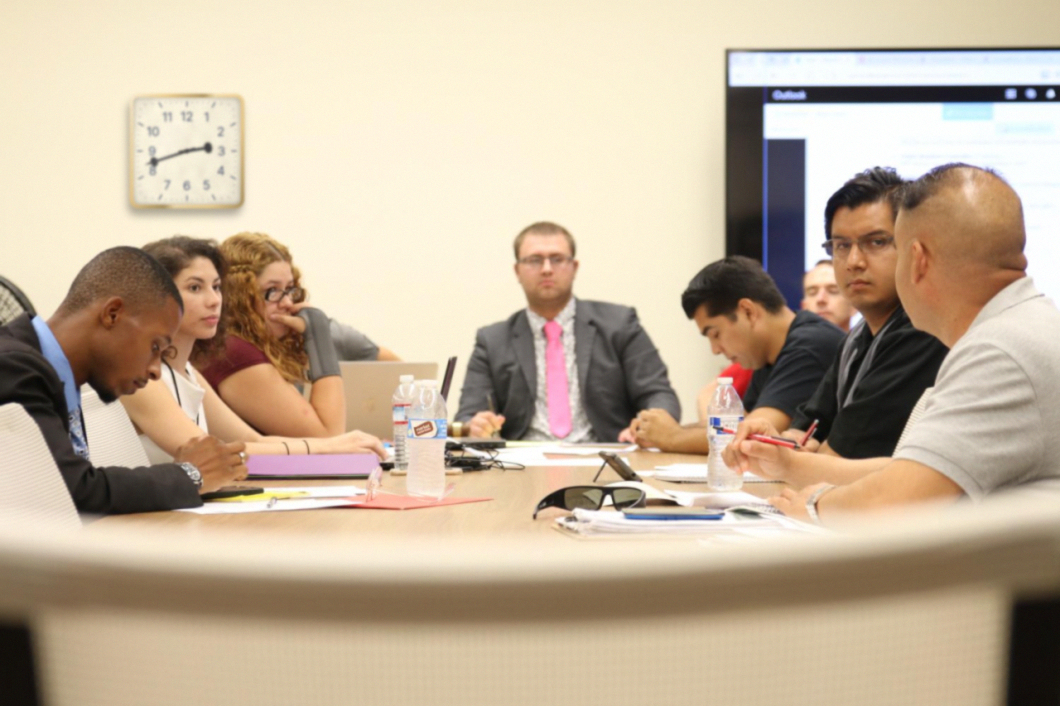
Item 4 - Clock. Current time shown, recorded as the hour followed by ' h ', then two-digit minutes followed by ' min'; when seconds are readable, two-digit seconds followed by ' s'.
2 h 42 min
